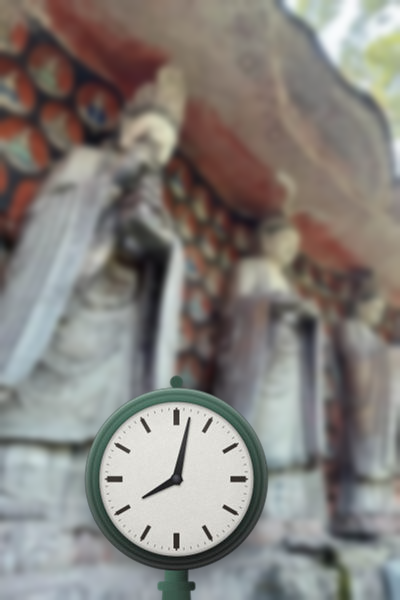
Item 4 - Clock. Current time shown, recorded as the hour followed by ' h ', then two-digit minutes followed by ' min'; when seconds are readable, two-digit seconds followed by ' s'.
8 h 02 min
